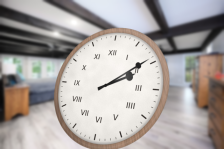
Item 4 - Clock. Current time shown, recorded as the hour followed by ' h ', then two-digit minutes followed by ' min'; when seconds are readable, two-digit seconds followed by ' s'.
2 h 09 min
